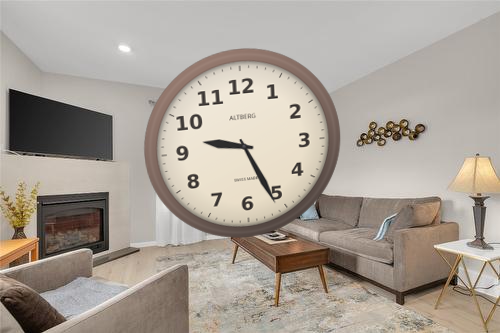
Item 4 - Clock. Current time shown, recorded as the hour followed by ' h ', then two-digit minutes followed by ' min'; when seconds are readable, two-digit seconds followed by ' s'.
9 h 26 min
